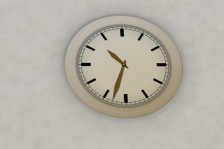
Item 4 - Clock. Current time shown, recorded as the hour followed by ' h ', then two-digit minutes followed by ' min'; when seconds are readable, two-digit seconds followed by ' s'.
10 h 33 min
